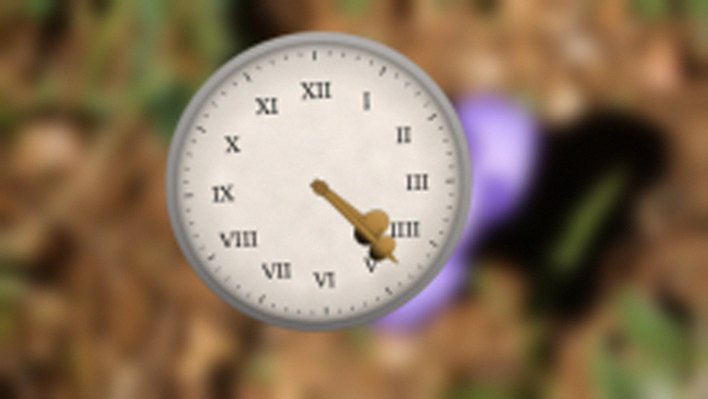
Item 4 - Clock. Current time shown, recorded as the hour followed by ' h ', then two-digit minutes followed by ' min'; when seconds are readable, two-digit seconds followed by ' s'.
4 h 23 min
